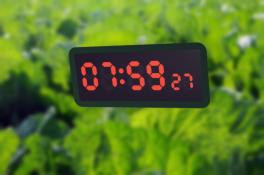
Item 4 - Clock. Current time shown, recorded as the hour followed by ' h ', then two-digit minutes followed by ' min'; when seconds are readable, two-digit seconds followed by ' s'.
7 h 59 min 27 s
